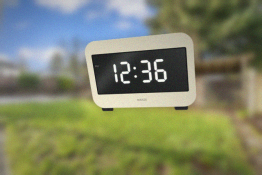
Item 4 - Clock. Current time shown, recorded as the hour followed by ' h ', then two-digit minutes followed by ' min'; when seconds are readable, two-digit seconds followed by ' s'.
12 h 36 min
